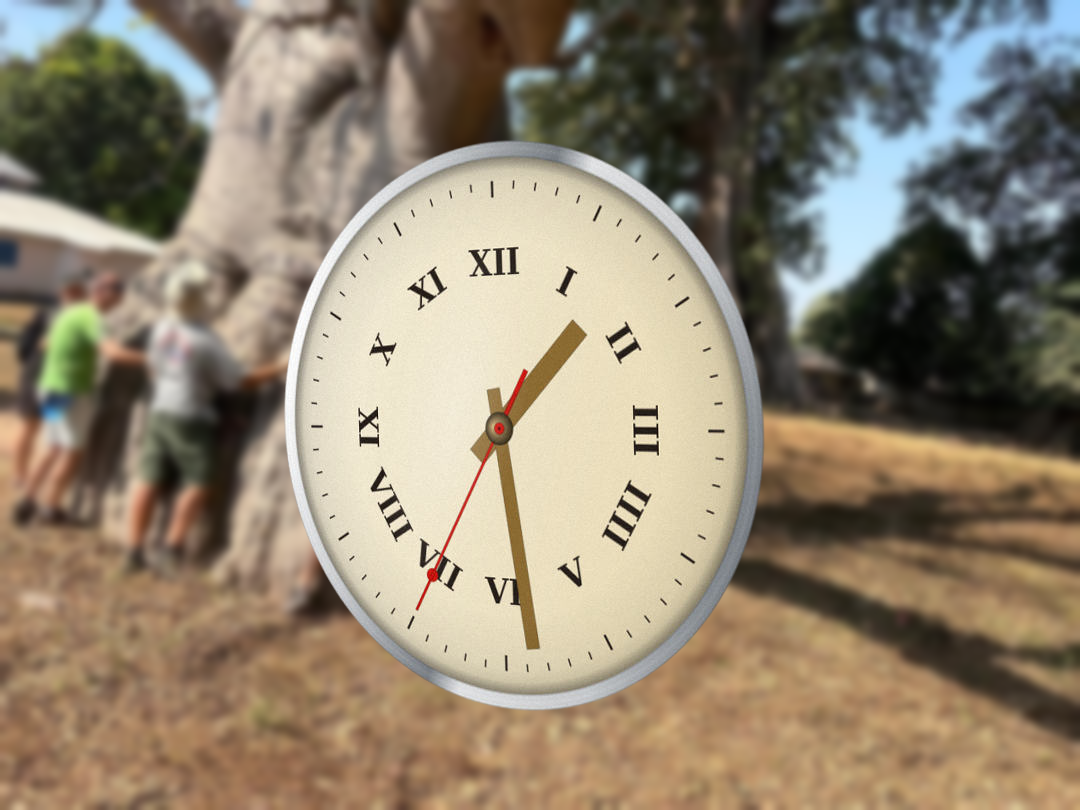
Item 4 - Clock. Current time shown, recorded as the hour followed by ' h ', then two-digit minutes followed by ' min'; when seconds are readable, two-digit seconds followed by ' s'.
1 h 28 min 35 s
